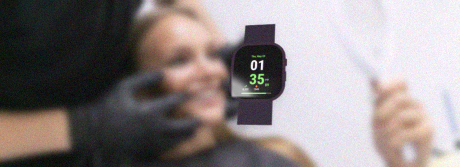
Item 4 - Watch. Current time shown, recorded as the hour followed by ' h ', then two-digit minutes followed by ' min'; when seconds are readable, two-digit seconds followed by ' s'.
1 h 35 min
